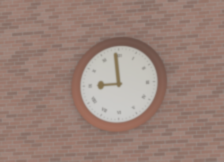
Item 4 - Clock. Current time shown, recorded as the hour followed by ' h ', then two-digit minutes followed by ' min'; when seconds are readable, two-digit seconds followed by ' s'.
8 h 59 min
